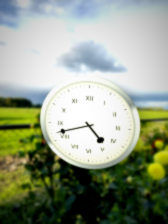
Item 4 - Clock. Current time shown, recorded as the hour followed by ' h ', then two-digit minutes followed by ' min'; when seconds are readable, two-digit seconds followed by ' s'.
4 h 42 min
